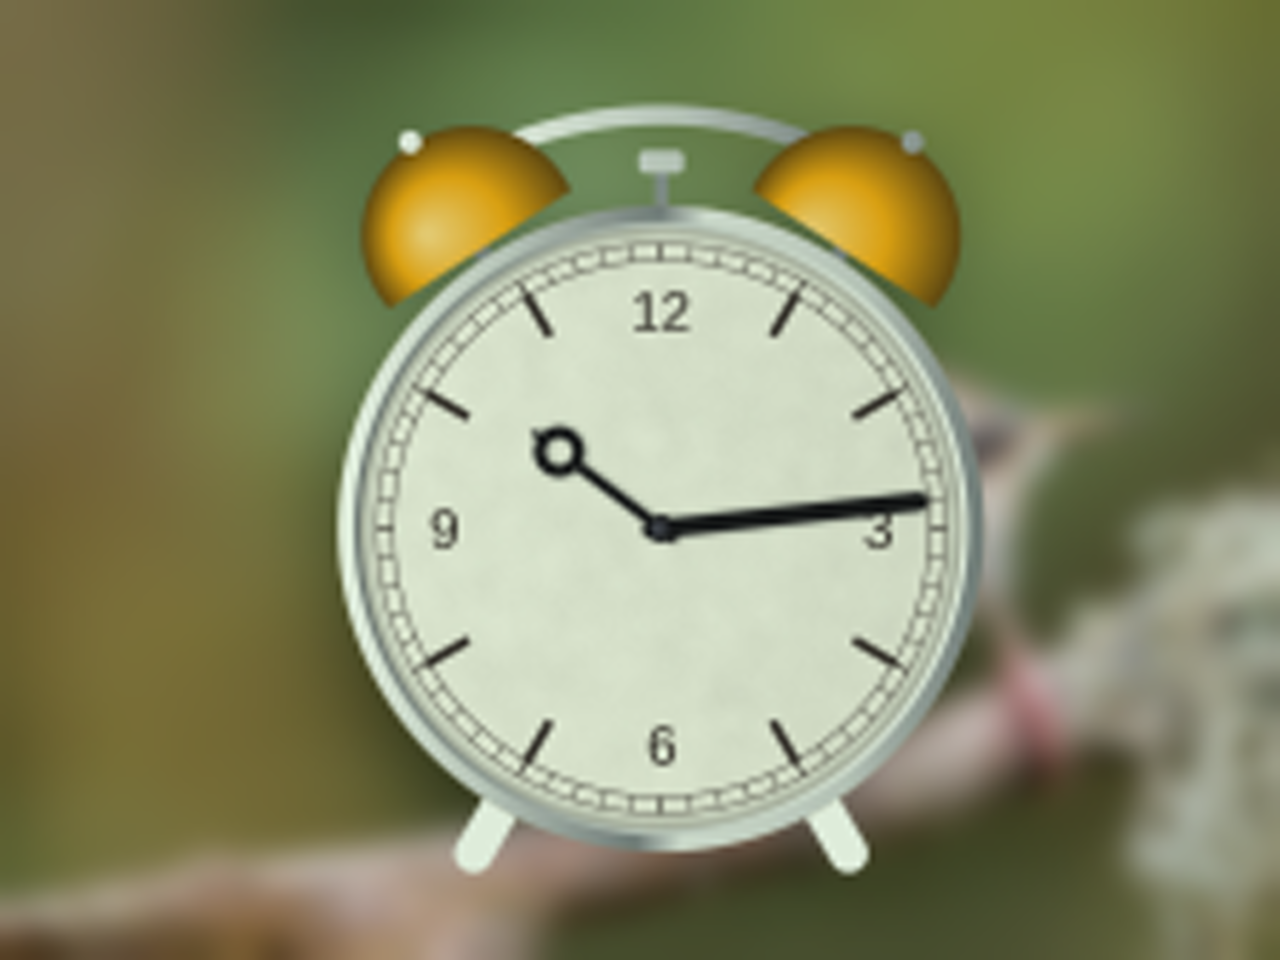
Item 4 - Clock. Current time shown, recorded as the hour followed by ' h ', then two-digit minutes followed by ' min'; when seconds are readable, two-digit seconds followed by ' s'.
10 h 14 min
